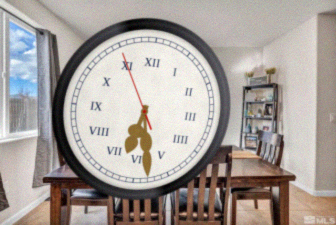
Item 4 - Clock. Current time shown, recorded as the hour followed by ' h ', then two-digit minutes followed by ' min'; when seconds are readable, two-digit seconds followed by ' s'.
6 h 27 min 55 s
